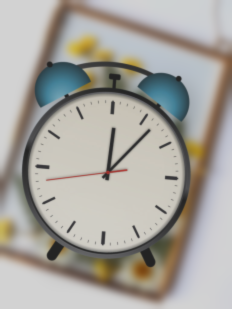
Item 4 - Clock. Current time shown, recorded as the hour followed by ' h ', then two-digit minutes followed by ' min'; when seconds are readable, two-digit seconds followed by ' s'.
12 h 06 min 43 s
